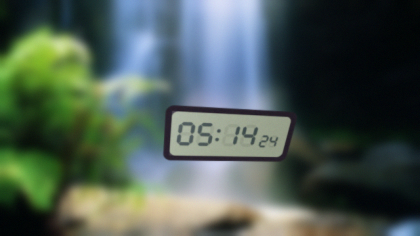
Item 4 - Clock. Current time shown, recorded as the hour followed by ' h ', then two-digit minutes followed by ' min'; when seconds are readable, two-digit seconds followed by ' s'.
5 h 14 min 24 s
